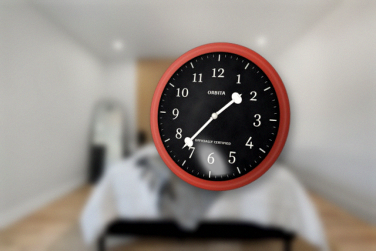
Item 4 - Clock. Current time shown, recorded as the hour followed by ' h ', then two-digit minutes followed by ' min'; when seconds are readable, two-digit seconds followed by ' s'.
1 h 37 min
